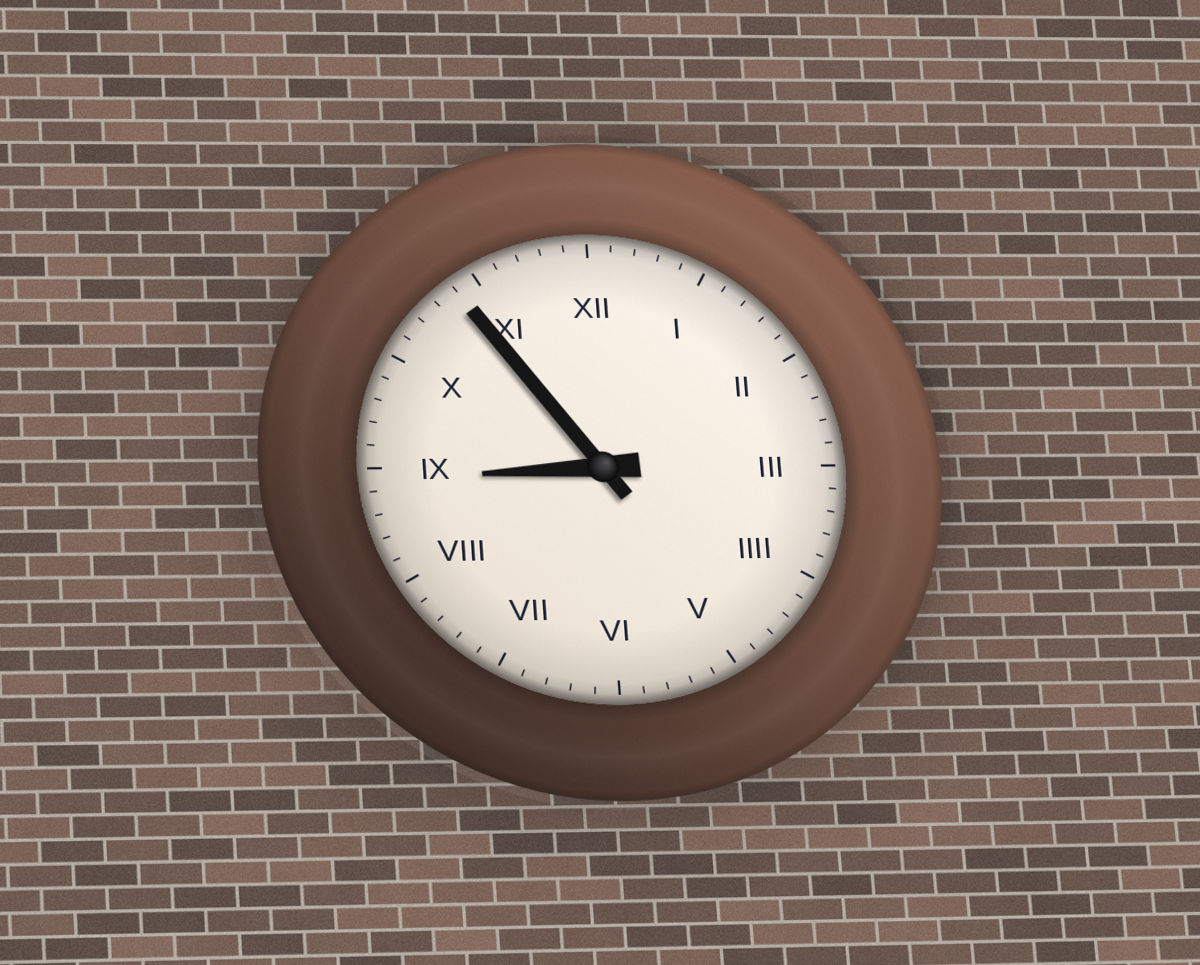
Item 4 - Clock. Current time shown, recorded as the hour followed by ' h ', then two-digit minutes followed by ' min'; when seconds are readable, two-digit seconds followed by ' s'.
8 h 54 min
